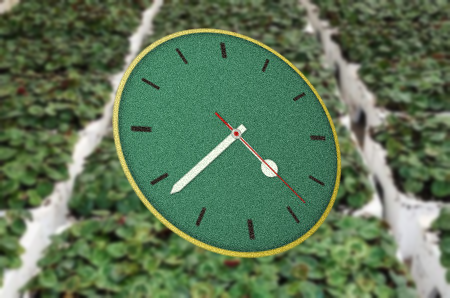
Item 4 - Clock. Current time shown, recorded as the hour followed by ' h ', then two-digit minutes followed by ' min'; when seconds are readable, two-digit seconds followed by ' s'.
4 h 38 min 23 s
